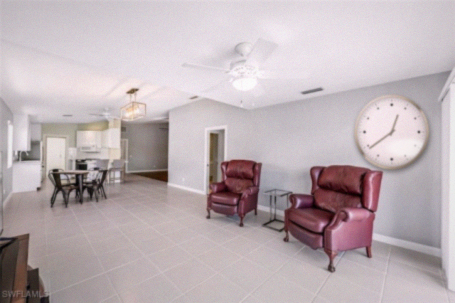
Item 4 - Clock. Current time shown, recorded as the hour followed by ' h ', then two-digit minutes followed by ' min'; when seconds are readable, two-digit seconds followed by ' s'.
12 h 39 min
